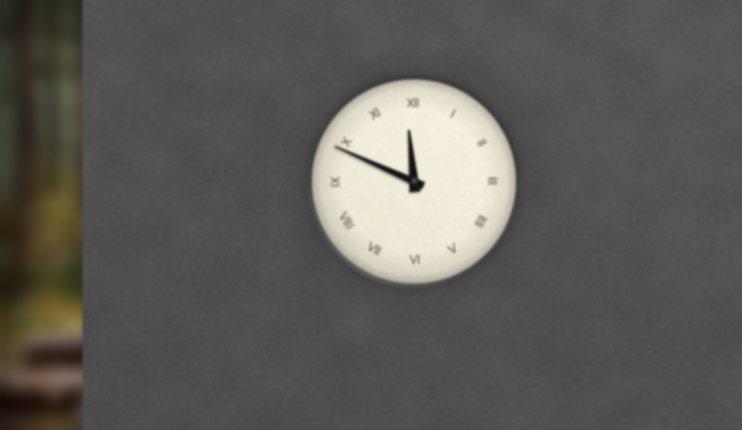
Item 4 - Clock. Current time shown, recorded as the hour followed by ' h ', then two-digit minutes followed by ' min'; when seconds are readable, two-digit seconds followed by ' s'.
11 h 49 min
